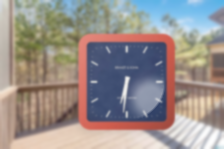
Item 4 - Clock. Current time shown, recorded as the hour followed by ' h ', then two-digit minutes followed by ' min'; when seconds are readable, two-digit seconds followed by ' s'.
6 h 31 min
